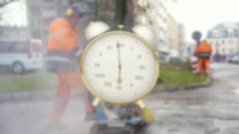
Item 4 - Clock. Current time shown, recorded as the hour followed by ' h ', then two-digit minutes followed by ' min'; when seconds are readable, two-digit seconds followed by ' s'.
5 h 59 min
